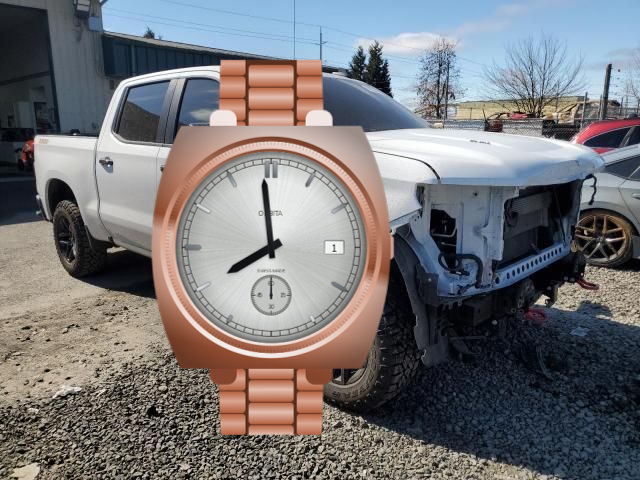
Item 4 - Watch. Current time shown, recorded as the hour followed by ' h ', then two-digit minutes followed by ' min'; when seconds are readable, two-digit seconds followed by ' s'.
7 h 59 min
